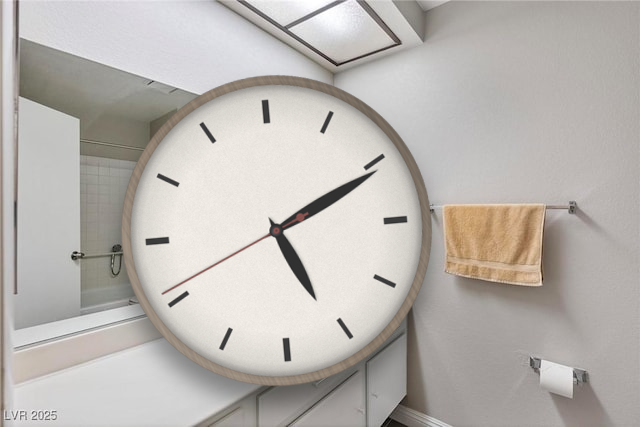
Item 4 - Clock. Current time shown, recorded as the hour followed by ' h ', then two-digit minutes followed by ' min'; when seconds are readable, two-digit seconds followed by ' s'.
5 h 10 min 41 s
